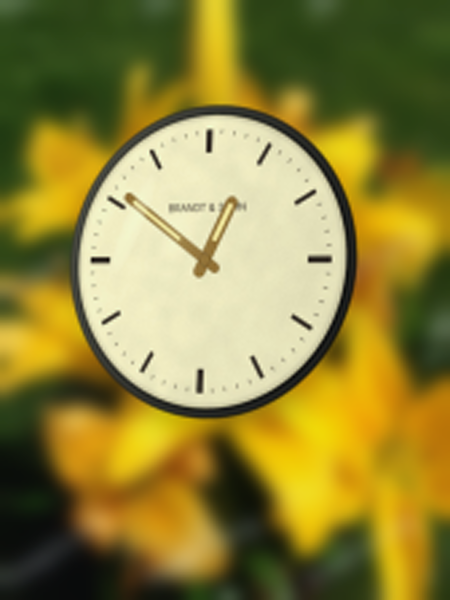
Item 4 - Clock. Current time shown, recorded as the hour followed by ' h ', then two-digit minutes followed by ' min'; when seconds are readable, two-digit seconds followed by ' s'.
12 h 51 min
